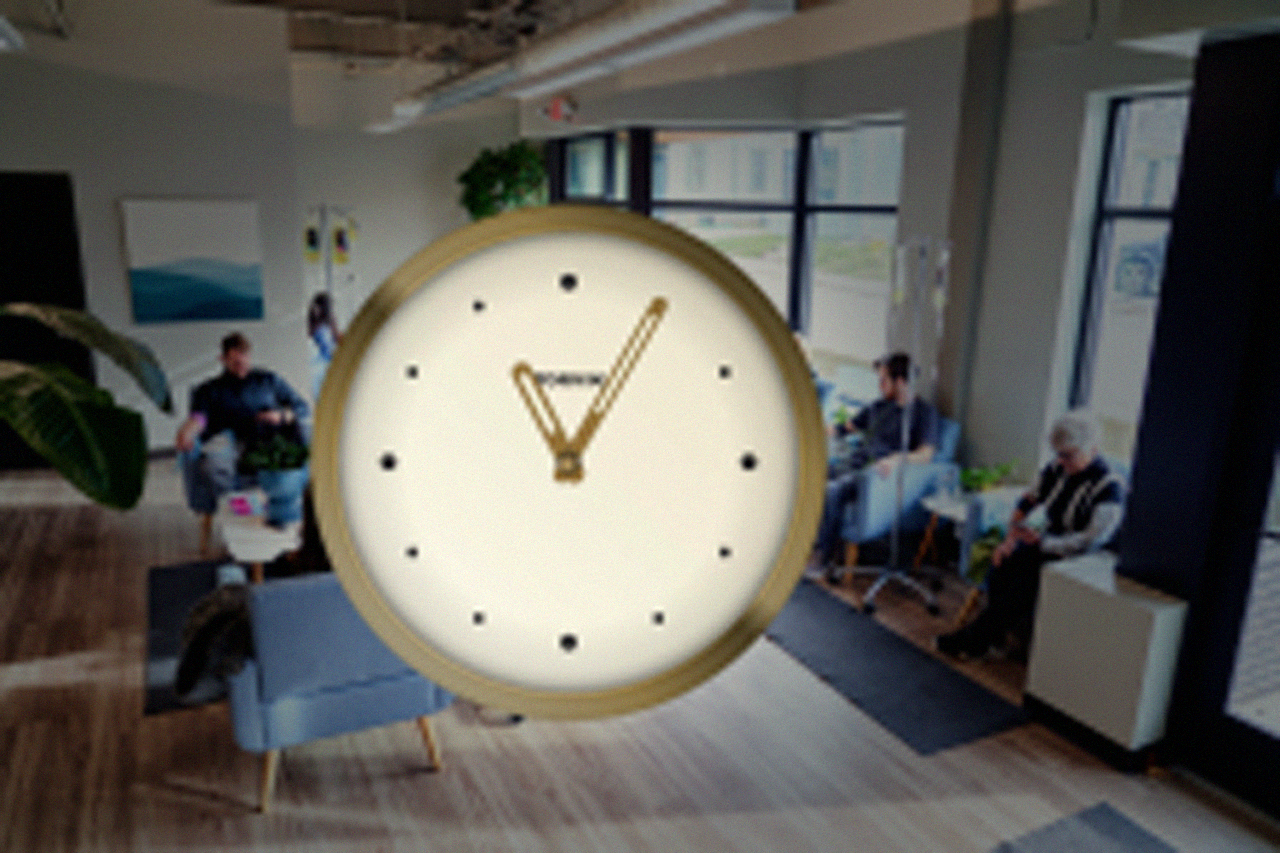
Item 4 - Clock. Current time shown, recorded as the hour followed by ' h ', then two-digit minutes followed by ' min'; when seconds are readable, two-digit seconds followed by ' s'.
11 h 05 min
